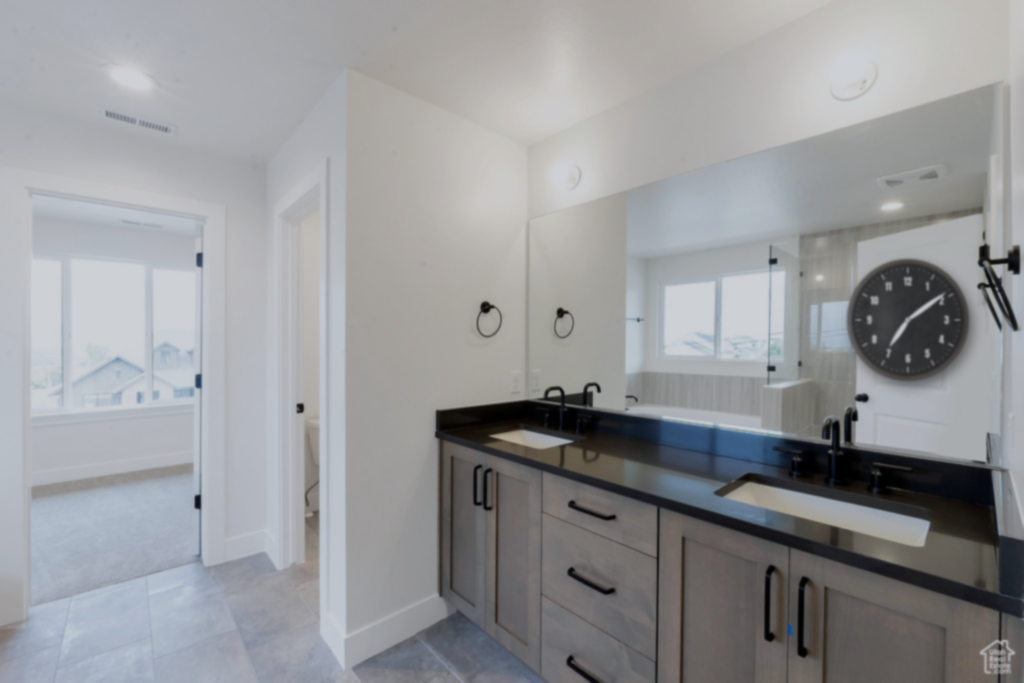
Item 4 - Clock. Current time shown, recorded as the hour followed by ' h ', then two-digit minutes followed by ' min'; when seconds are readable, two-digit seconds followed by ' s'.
7 h 09 min
